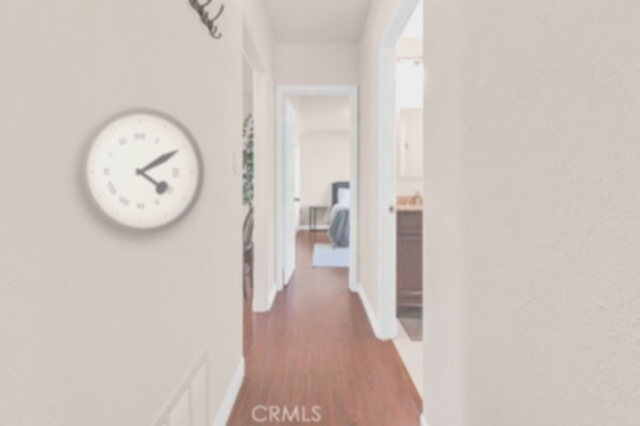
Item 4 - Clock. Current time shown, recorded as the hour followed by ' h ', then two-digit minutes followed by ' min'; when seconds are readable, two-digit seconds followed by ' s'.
4 h 10 min
